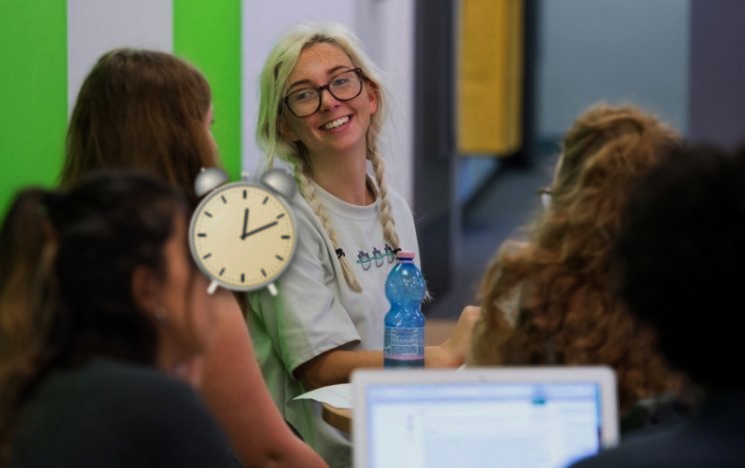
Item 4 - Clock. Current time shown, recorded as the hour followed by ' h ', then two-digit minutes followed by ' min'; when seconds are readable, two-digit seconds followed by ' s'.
12 h 11 min
